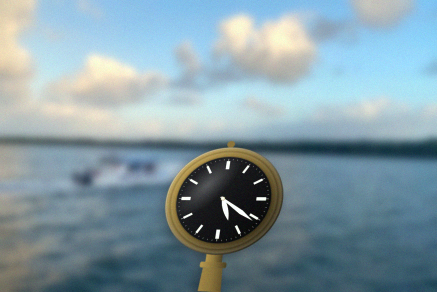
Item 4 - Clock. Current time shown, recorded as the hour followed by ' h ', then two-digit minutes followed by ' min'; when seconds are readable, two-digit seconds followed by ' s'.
5 h 21 min
